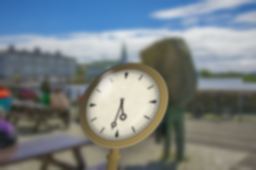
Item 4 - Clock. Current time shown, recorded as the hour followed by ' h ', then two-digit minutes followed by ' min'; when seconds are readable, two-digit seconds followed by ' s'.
5 h 32 min
